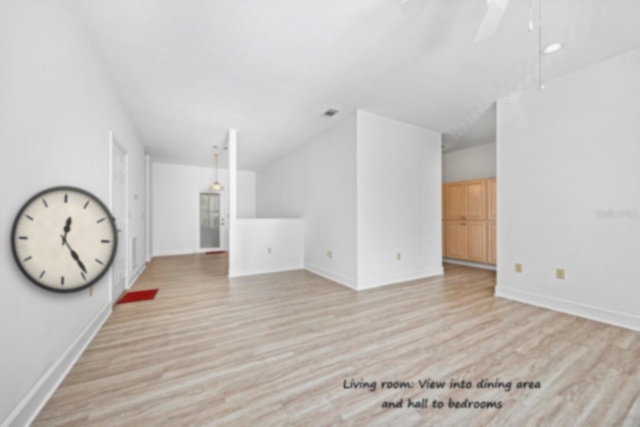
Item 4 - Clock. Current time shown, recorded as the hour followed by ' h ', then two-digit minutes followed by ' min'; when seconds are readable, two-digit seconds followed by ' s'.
12 h 24 min
